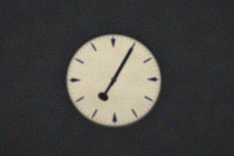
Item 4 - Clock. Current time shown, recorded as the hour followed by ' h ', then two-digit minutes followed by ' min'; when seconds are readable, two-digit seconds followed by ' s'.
7 h 05 min
